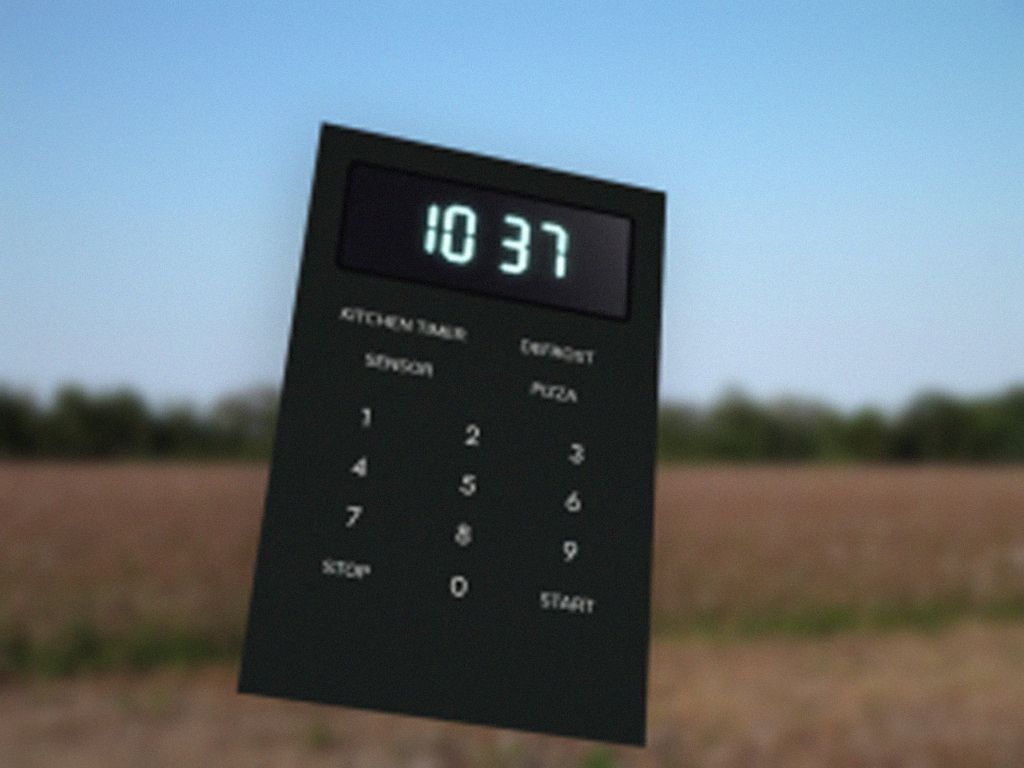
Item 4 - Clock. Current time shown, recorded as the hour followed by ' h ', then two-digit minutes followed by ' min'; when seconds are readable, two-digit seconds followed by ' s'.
10 h 37 min
